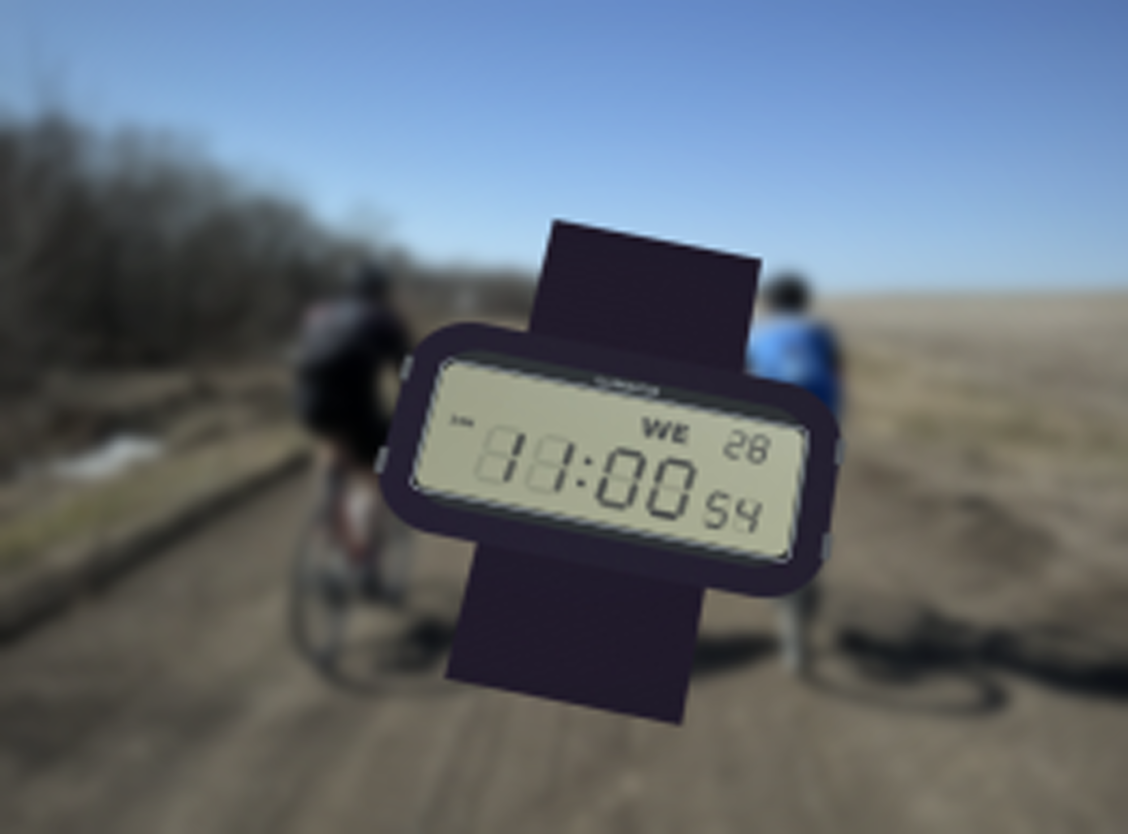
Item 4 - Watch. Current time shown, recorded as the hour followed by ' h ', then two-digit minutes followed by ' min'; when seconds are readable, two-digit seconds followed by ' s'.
11 h 00 min 54 s
